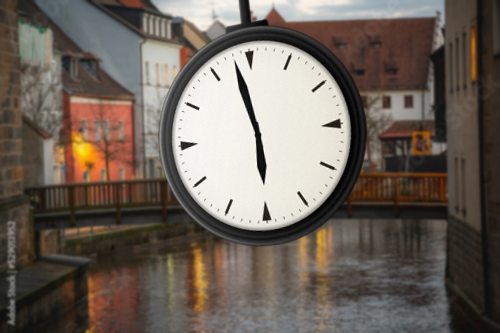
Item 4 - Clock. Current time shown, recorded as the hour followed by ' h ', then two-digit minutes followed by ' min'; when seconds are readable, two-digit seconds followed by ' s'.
5 h 58 min
